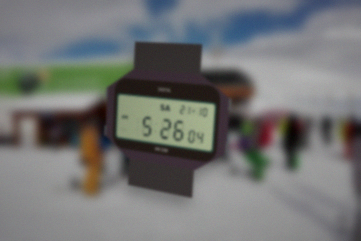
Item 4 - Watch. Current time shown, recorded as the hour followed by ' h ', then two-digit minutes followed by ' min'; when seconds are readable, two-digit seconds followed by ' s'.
5 h 26 min 04 s
